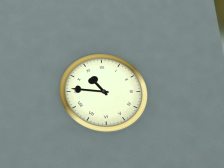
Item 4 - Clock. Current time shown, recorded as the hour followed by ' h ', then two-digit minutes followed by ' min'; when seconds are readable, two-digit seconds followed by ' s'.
10 h 46 min
